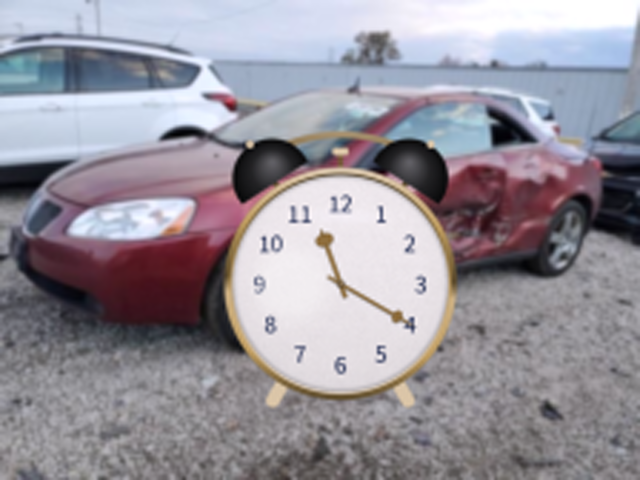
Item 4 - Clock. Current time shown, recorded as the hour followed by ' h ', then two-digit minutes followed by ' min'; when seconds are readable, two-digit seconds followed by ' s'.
11 h 20 min
